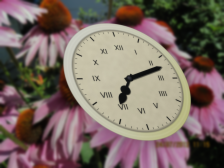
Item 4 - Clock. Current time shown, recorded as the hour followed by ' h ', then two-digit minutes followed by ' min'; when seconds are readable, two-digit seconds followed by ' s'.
7 h 12 min
